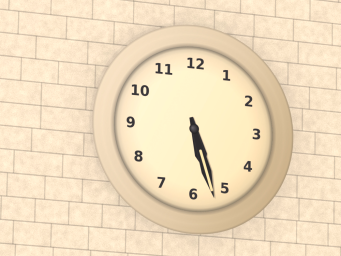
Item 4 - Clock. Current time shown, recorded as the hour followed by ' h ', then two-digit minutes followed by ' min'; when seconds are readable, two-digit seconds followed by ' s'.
5 h 27 min
